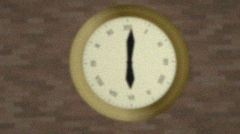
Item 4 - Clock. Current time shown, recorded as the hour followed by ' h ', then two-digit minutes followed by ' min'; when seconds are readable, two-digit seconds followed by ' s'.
6 h 01 min
